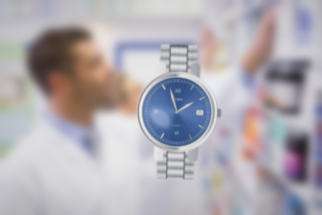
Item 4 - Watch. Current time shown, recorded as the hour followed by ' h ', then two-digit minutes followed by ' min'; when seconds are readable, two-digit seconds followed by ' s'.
1 h 57 min
